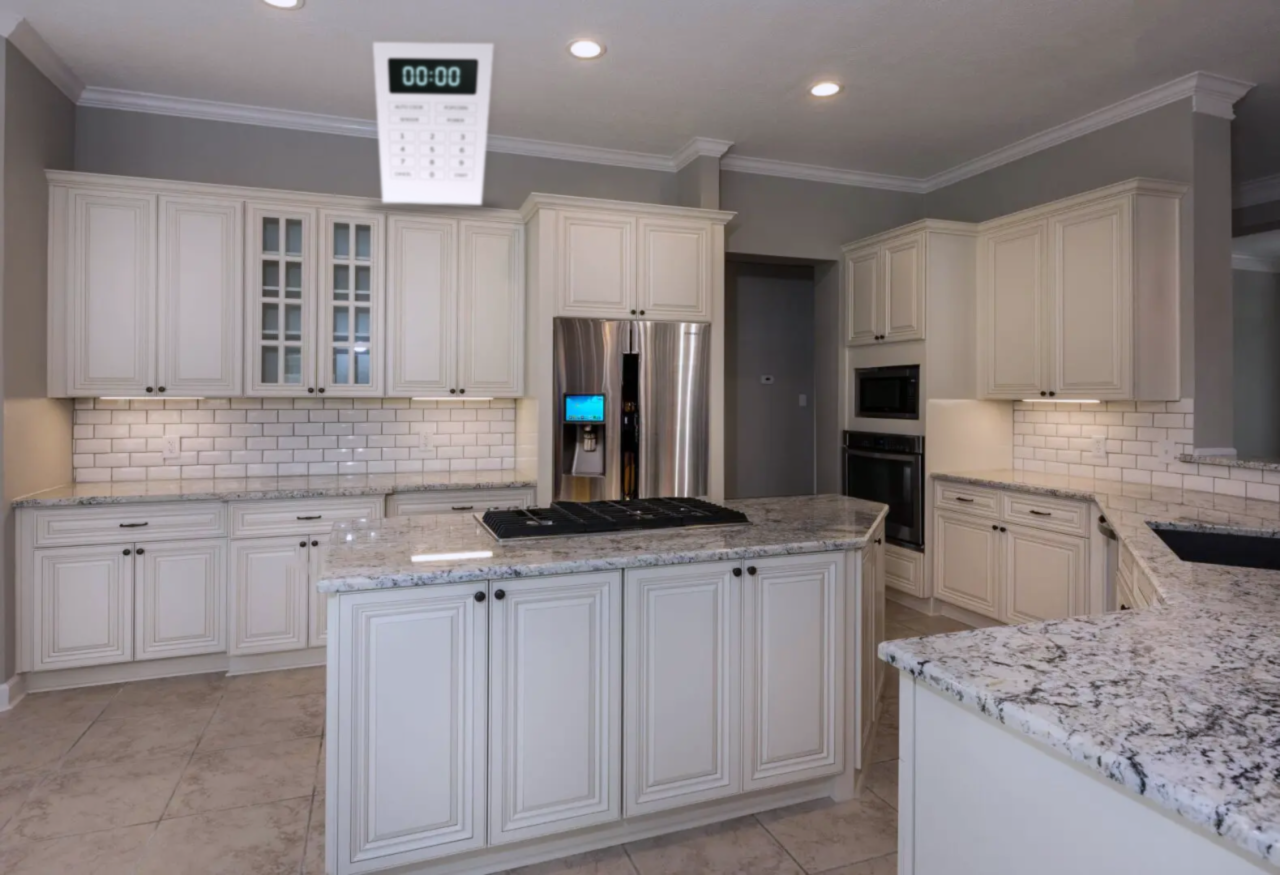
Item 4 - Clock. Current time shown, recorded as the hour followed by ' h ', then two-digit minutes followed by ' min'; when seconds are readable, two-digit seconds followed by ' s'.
0 h 00 min
